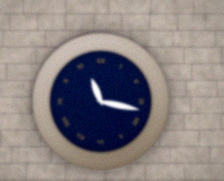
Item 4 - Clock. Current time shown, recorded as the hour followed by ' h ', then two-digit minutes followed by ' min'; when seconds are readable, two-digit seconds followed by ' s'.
11 h 17 min
